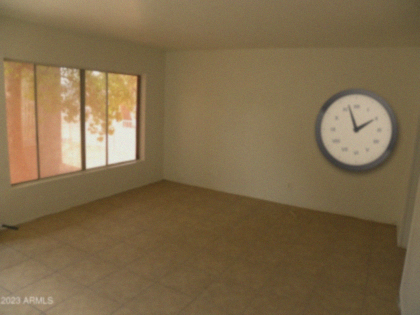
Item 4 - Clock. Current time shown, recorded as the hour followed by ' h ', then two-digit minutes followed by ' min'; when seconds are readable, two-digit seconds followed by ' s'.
1 h 57 min
